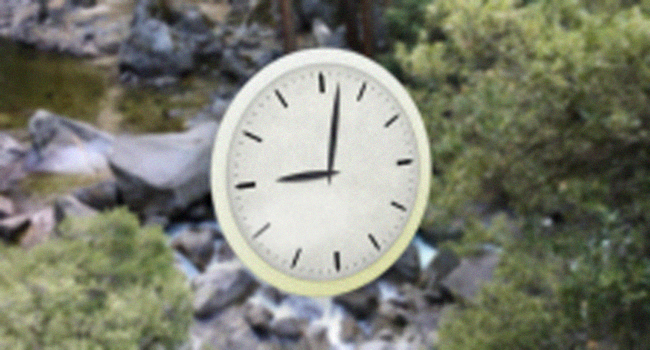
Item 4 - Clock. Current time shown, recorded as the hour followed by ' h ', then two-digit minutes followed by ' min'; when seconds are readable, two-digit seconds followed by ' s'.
9 h 02 min
